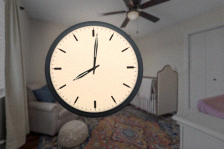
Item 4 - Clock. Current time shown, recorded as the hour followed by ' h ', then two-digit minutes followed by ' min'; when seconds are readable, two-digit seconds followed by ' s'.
8 h 01 min
